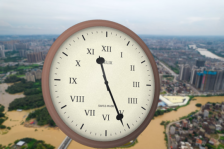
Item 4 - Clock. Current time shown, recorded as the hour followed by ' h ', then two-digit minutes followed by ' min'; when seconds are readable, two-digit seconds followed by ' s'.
11 h 26 min
